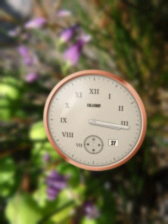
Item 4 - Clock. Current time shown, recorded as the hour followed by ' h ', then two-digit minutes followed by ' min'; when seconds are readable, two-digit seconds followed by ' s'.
3 h 16 min
